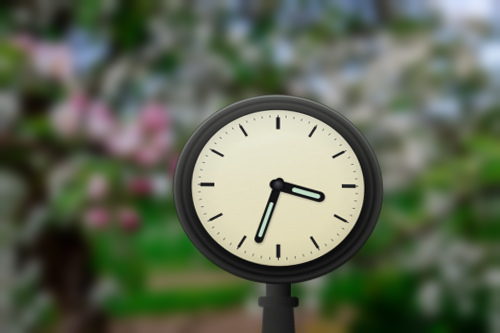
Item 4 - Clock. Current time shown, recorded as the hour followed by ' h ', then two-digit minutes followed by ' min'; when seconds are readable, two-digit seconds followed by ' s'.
3 h 33 min
